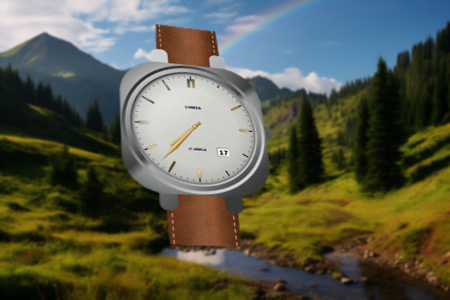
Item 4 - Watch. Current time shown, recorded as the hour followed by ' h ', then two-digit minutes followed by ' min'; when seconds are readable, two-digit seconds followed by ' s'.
7 h 37 min
